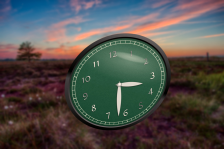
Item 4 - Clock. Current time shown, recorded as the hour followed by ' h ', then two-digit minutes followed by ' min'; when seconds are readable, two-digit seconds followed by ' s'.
3 h 32 min
